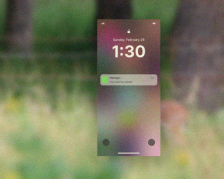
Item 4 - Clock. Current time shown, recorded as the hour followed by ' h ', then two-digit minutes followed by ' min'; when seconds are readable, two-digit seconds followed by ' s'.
1 h 30 min
